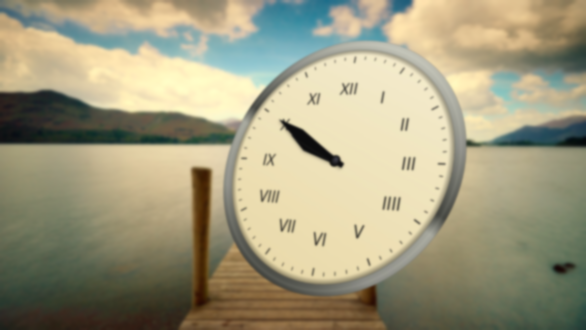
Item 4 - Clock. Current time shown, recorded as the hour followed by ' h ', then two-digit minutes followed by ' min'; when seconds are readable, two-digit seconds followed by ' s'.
9 h 50 min
